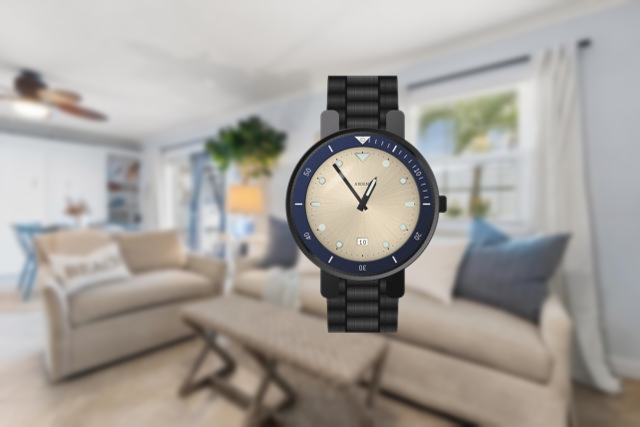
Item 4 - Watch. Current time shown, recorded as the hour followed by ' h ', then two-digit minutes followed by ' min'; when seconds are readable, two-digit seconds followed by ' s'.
12 h 54 min
